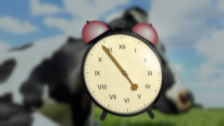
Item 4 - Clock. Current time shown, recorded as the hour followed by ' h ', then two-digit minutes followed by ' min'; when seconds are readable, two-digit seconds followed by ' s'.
4 h 54 min
